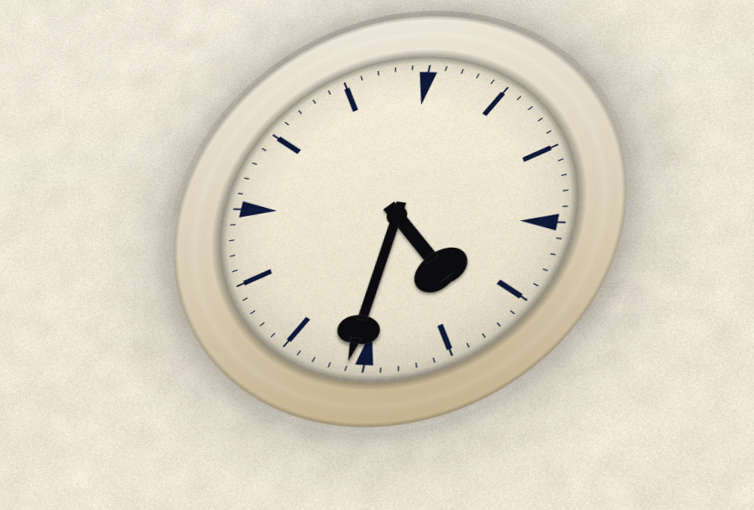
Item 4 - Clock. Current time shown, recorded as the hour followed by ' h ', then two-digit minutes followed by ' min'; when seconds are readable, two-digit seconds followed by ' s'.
4 h 31 min
